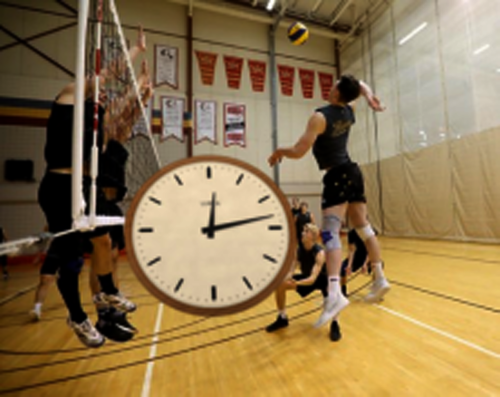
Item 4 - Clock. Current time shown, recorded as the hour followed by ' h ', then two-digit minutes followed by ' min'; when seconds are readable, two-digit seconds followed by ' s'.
12 h 13 min
